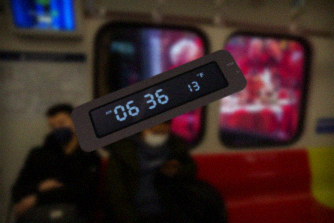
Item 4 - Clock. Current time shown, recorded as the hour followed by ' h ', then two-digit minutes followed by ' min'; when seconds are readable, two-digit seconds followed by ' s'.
6 h 36 min
